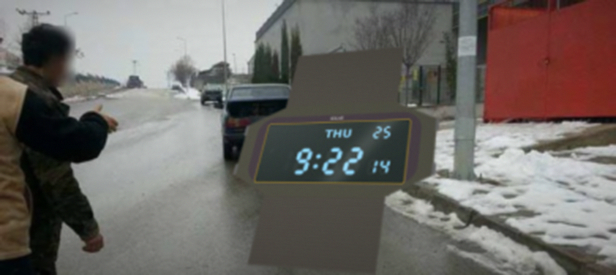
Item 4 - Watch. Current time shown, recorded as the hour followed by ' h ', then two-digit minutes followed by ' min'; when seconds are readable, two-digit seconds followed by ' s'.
9 h 22 min 14 s
